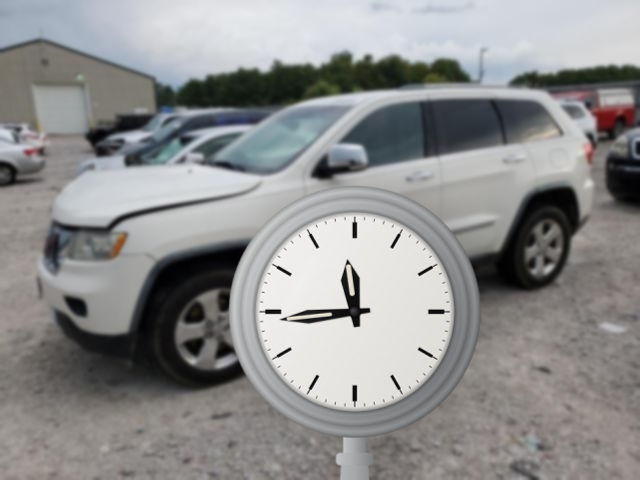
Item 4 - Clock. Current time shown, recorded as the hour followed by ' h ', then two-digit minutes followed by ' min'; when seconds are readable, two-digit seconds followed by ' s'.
11 h 44 min
